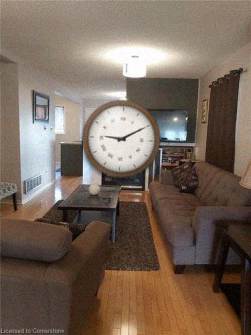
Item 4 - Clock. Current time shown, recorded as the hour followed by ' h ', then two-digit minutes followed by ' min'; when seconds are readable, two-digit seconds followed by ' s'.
9 h 10 min
